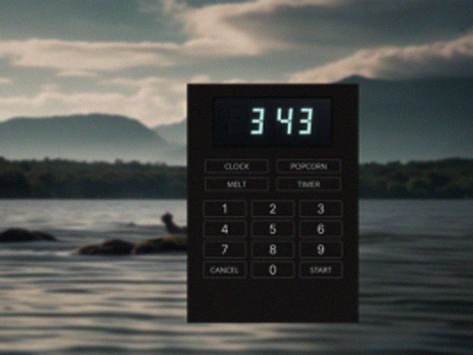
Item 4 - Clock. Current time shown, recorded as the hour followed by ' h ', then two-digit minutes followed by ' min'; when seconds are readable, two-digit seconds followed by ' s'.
3 h 43 min
